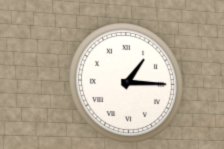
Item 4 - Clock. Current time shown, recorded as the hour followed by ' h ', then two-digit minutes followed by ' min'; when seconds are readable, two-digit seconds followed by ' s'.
1 h 15 min
